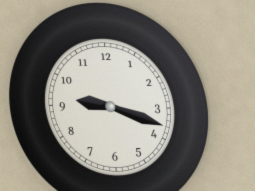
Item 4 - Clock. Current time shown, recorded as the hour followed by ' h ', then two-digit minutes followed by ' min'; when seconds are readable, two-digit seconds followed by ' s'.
9 h 18 min
